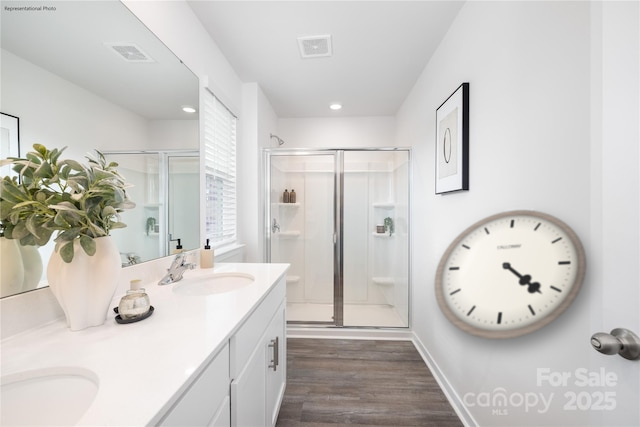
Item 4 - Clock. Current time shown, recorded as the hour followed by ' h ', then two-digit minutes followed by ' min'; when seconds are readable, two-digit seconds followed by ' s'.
4 h 22 min
